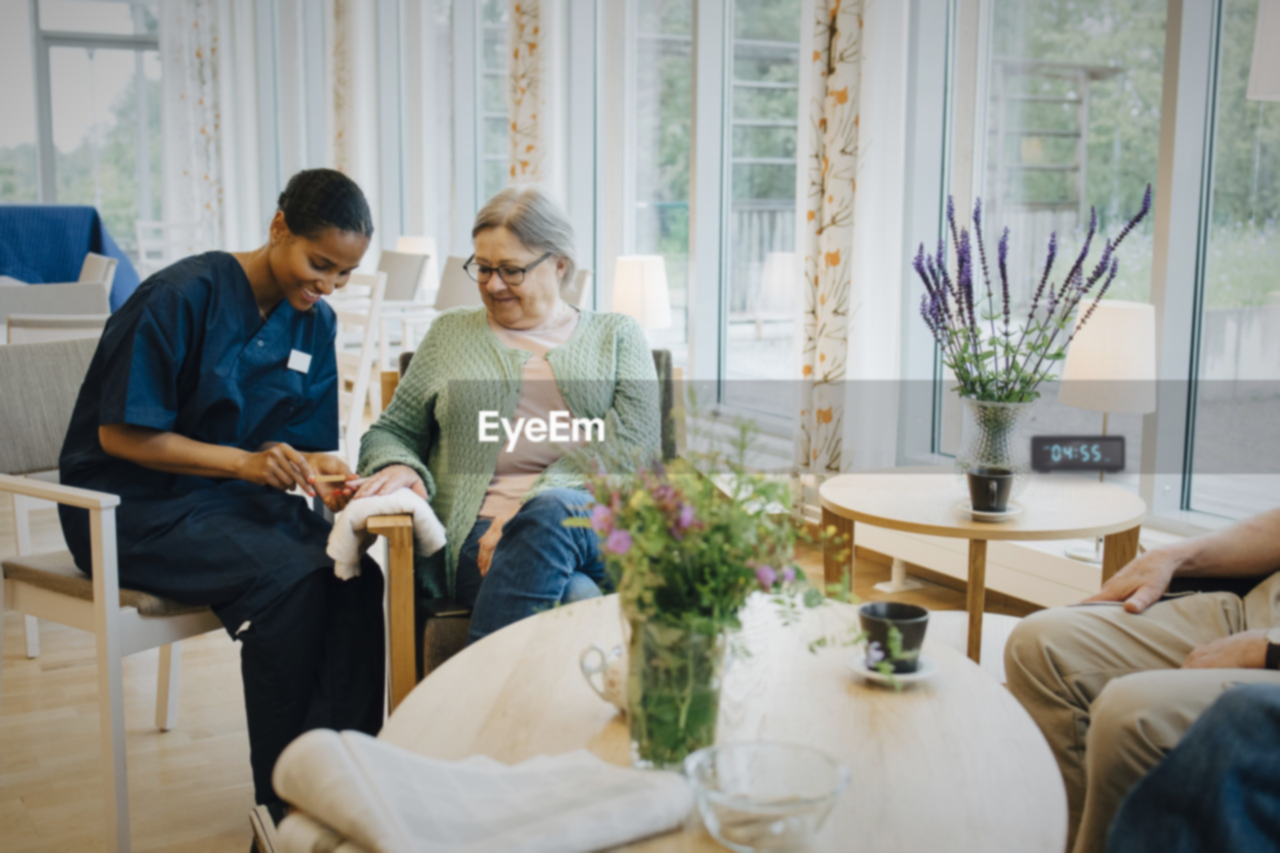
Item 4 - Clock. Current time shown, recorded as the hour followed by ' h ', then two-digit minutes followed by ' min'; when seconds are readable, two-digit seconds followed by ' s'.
4 h 55 min
